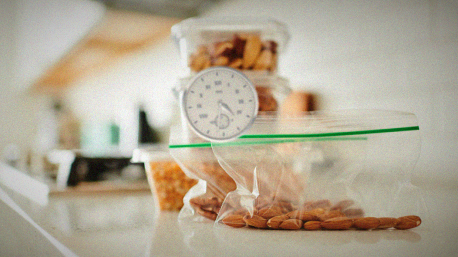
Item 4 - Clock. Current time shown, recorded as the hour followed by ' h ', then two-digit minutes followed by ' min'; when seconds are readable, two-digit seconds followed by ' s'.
4 h 32 min
